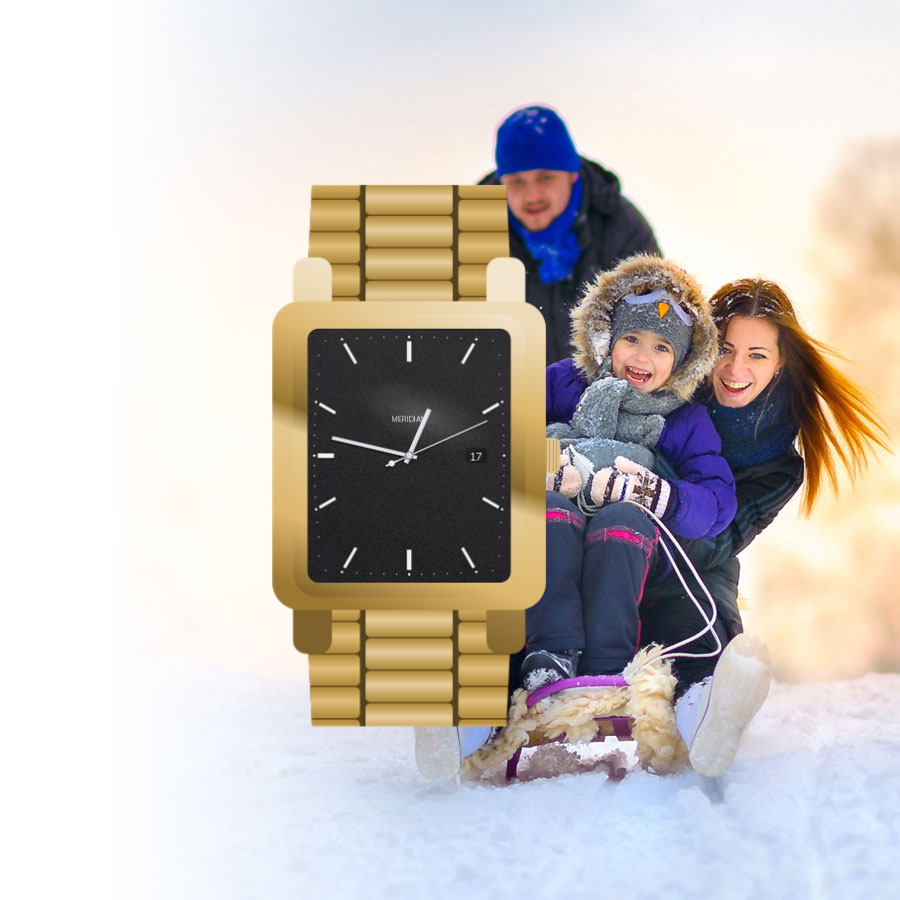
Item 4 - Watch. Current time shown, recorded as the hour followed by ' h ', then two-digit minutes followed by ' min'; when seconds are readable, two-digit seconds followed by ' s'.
12 h 47 min 11 s
